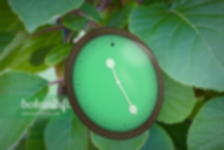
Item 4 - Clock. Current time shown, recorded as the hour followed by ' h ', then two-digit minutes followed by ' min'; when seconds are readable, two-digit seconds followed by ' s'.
11 h 26 min
